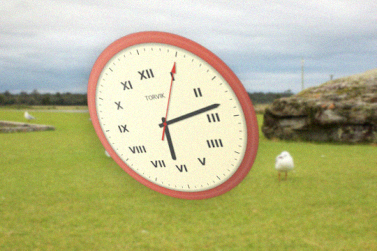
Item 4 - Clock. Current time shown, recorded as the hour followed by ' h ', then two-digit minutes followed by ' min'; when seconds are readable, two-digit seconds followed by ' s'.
6 h 13 min 05 s
